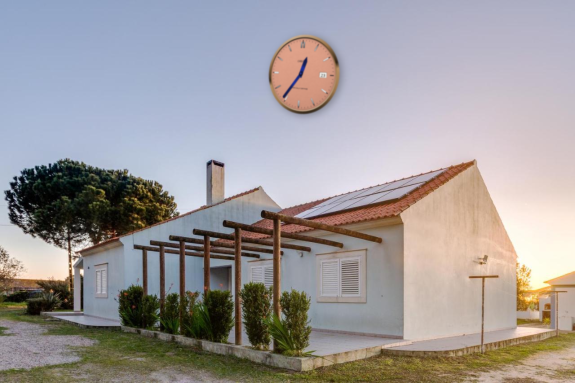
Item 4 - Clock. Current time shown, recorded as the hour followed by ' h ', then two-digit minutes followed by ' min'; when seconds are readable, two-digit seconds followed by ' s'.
12 h 36 min
